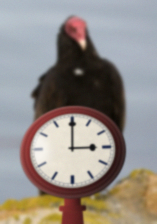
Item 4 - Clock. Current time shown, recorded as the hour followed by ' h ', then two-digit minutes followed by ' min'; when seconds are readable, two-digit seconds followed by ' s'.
3 h 00 min
